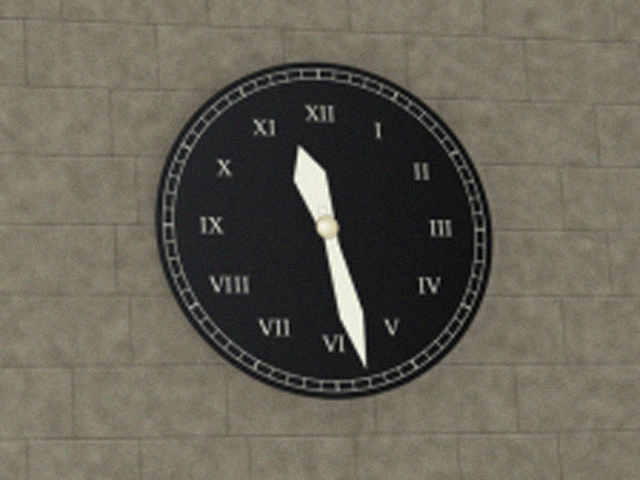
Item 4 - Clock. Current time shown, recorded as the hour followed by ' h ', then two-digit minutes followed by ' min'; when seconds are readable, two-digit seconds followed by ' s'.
11 h 28 min
